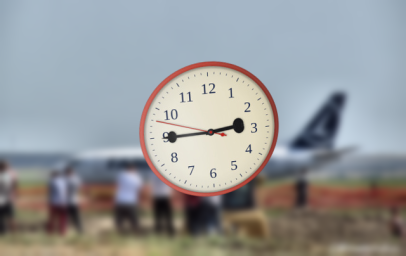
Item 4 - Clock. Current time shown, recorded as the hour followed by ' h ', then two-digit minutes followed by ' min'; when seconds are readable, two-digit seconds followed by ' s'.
2 h 44 min 48 s
